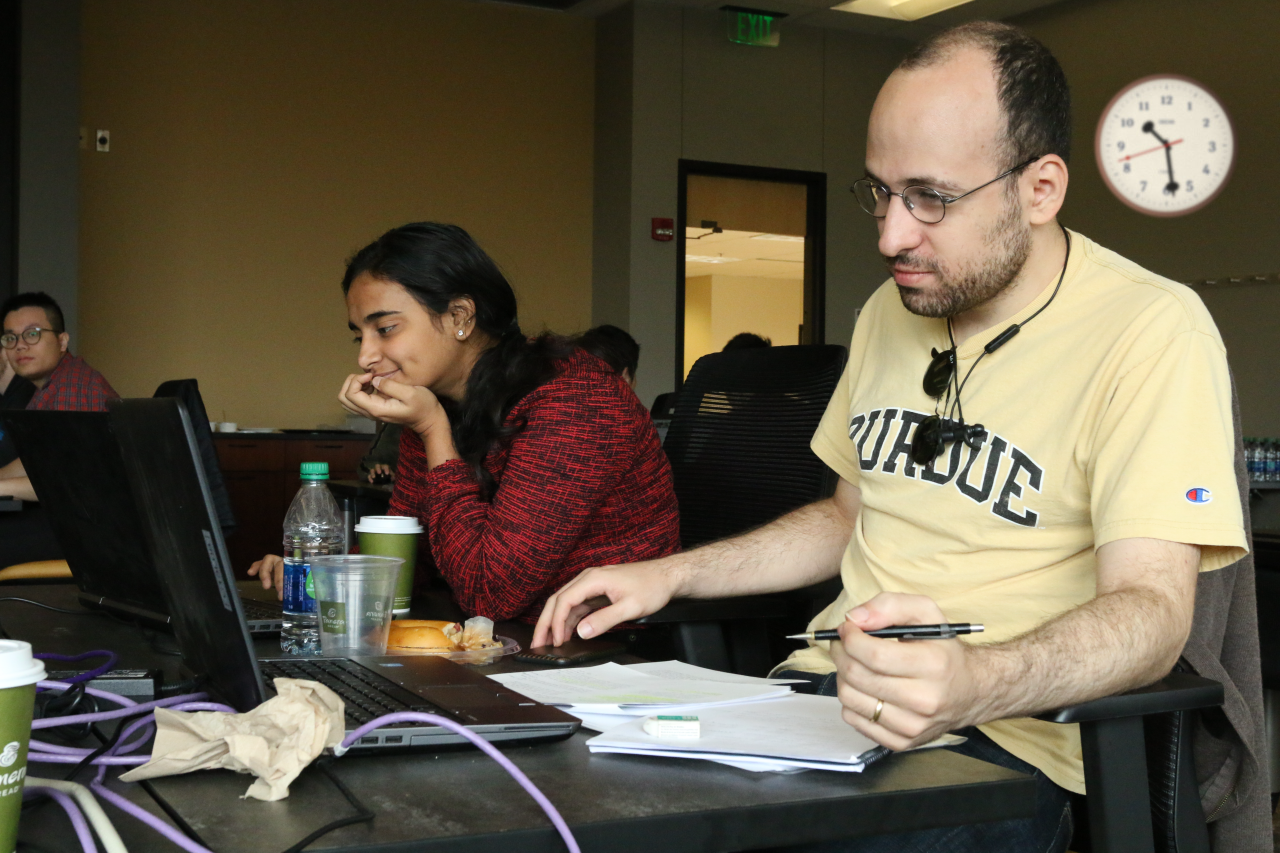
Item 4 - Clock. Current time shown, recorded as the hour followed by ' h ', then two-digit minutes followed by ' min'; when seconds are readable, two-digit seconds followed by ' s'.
10 h 28 min 42 s
